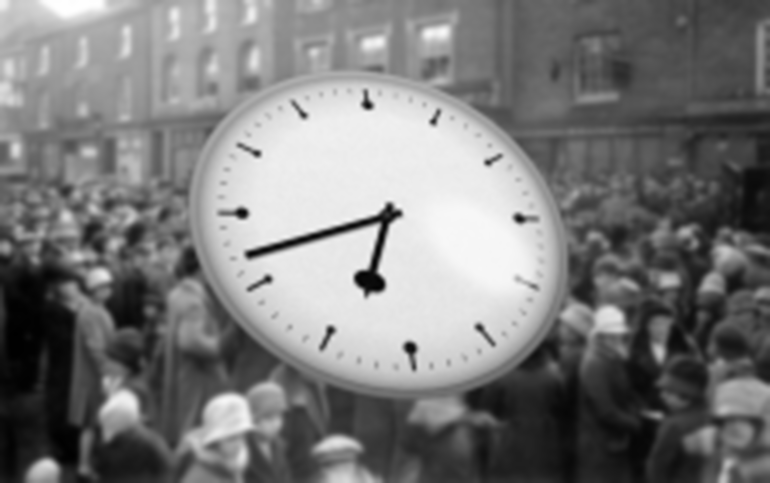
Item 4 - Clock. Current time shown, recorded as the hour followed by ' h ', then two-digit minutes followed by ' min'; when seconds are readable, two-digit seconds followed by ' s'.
6 h 42 min
